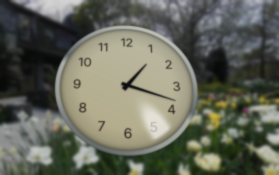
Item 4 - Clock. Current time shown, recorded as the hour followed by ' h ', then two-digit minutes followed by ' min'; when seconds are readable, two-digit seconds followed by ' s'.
1 h 18 min
